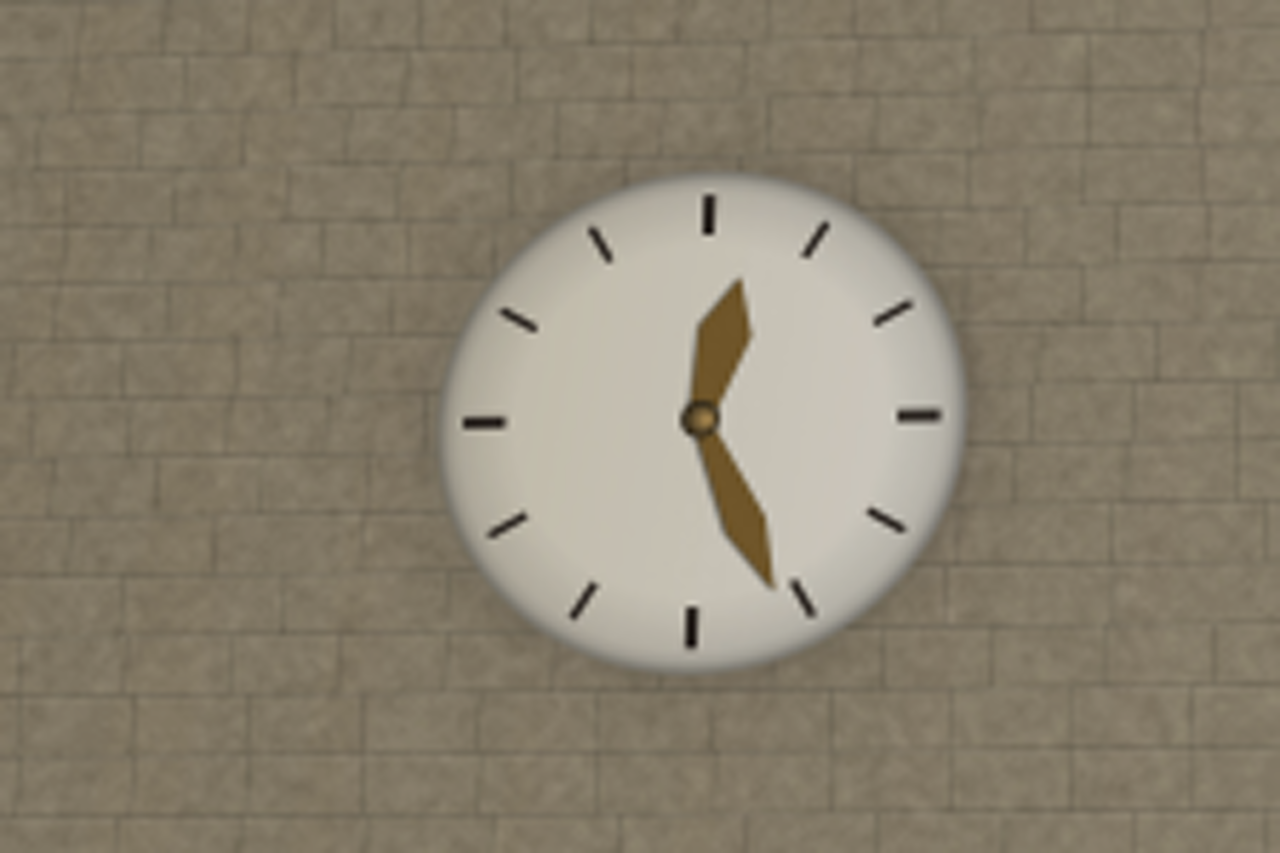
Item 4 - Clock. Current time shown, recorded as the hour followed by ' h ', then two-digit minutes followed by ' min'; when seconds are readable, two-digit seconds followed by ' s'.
12 h 26 min
